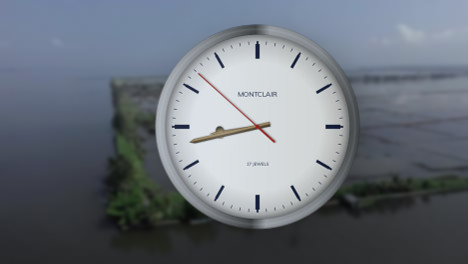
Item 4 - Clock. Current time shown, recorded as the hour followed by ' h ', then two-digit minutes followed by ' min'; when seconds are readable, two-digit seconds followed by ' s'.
8 h 42 min 52 s
